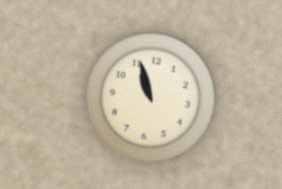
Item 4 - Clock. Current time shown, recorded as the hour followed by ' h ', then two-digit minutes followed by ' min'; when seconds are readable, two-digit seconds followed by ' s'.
10 h 56 min
